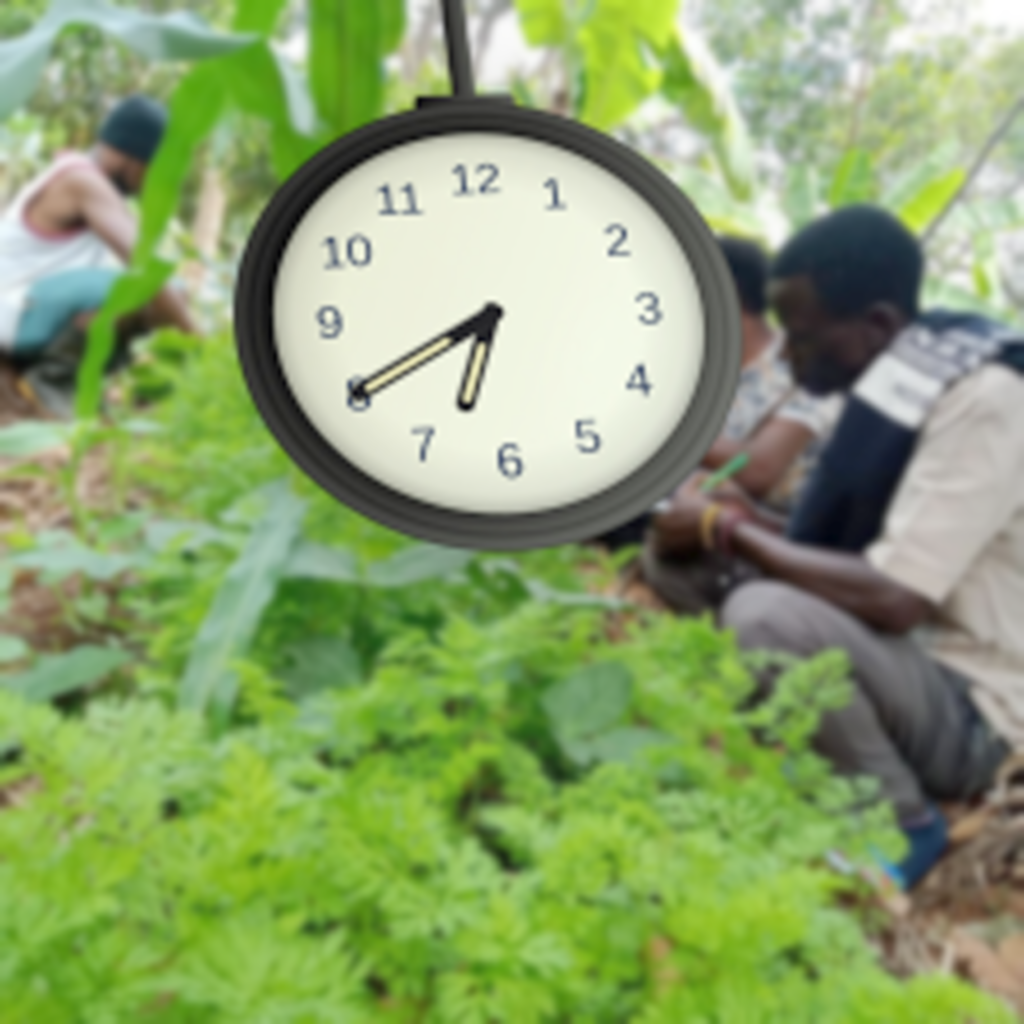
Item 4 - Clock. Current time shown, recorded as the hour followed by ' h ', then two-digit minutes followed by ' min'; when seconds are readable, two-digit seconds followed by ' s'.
6 h 40 min
